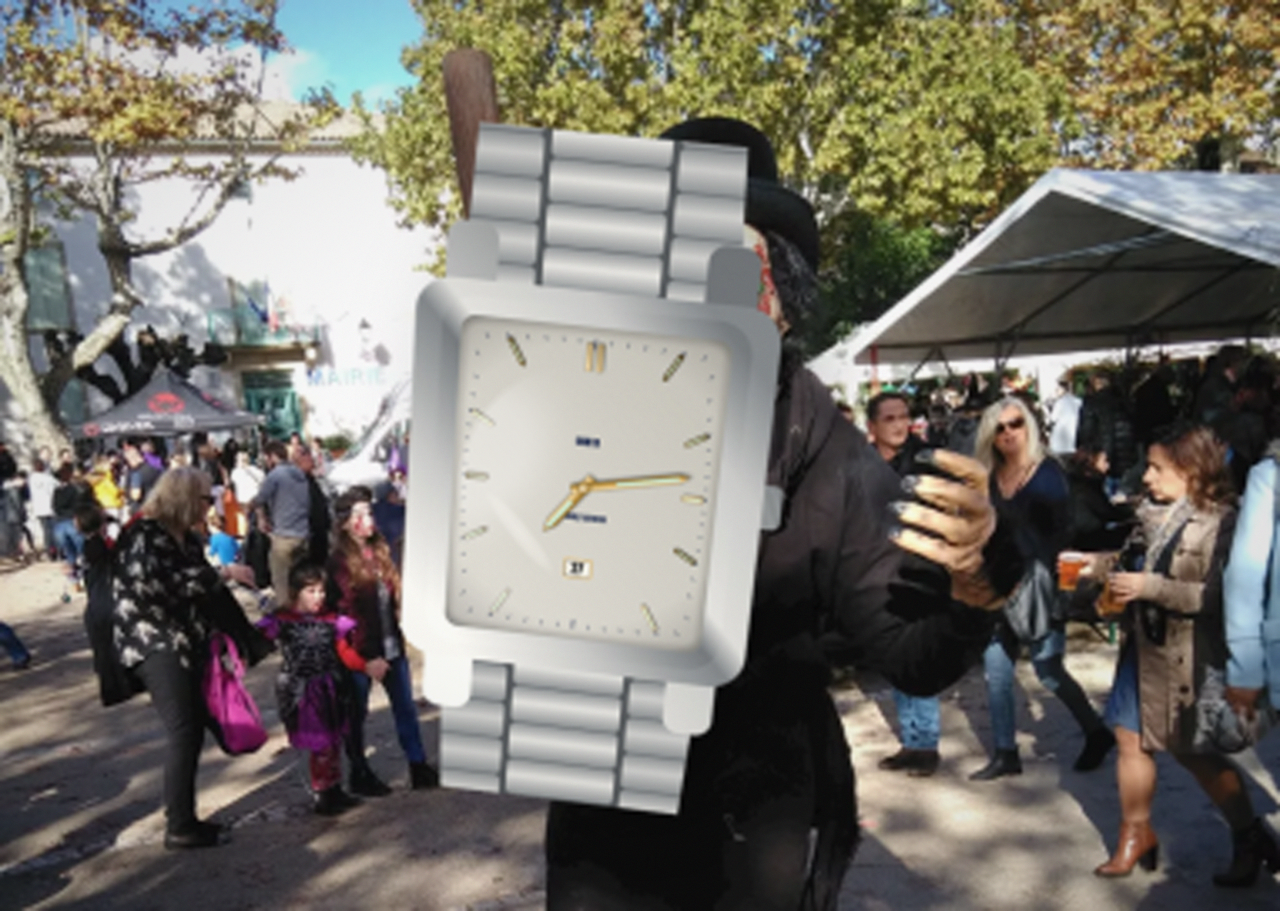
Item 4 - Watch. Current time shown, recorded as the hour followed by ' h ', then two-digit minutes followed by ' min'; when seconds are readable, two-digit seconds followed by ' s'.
7 h 13 min
